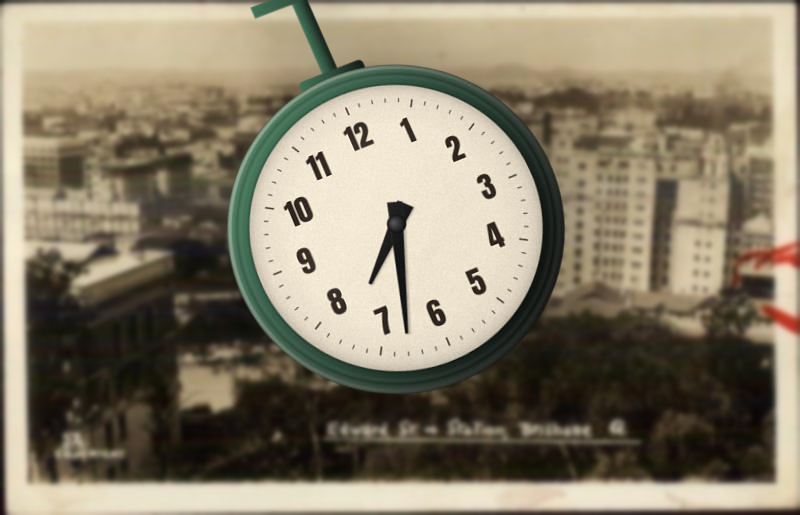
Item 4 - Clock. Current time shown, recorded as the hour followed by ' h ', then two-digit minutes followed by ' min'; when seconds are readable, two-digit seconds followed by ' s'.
7 h 33 min
